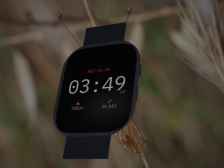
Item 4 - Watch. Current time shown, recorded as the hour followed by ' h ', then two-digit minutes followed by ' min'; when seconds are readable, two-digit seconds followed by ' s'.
3 h 49 min
